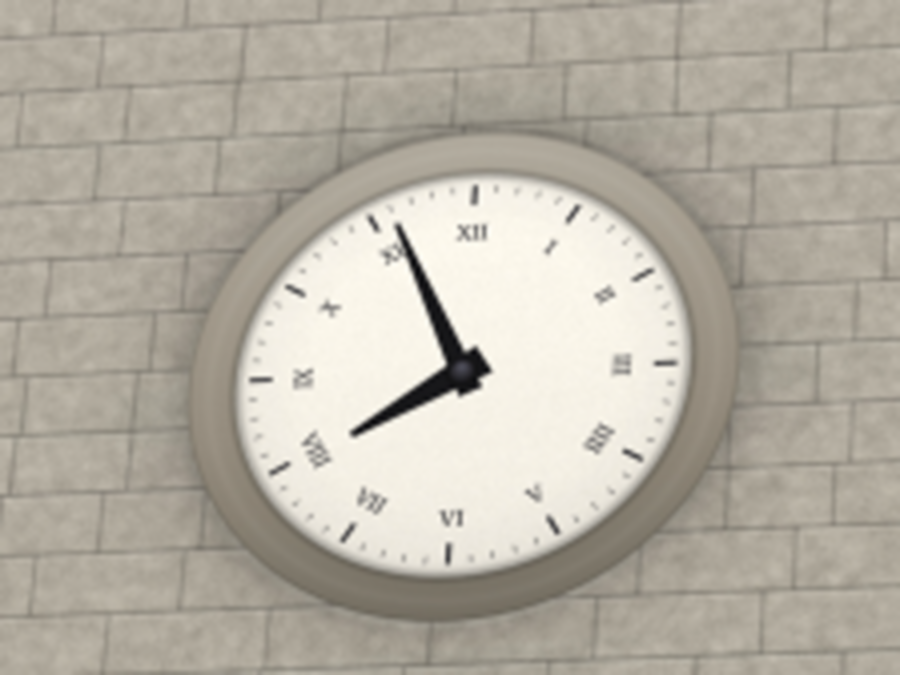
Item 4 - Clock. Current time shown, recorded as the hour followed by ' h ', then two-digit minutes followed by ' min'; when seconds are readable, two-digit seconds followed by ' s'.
7 h 56 min
